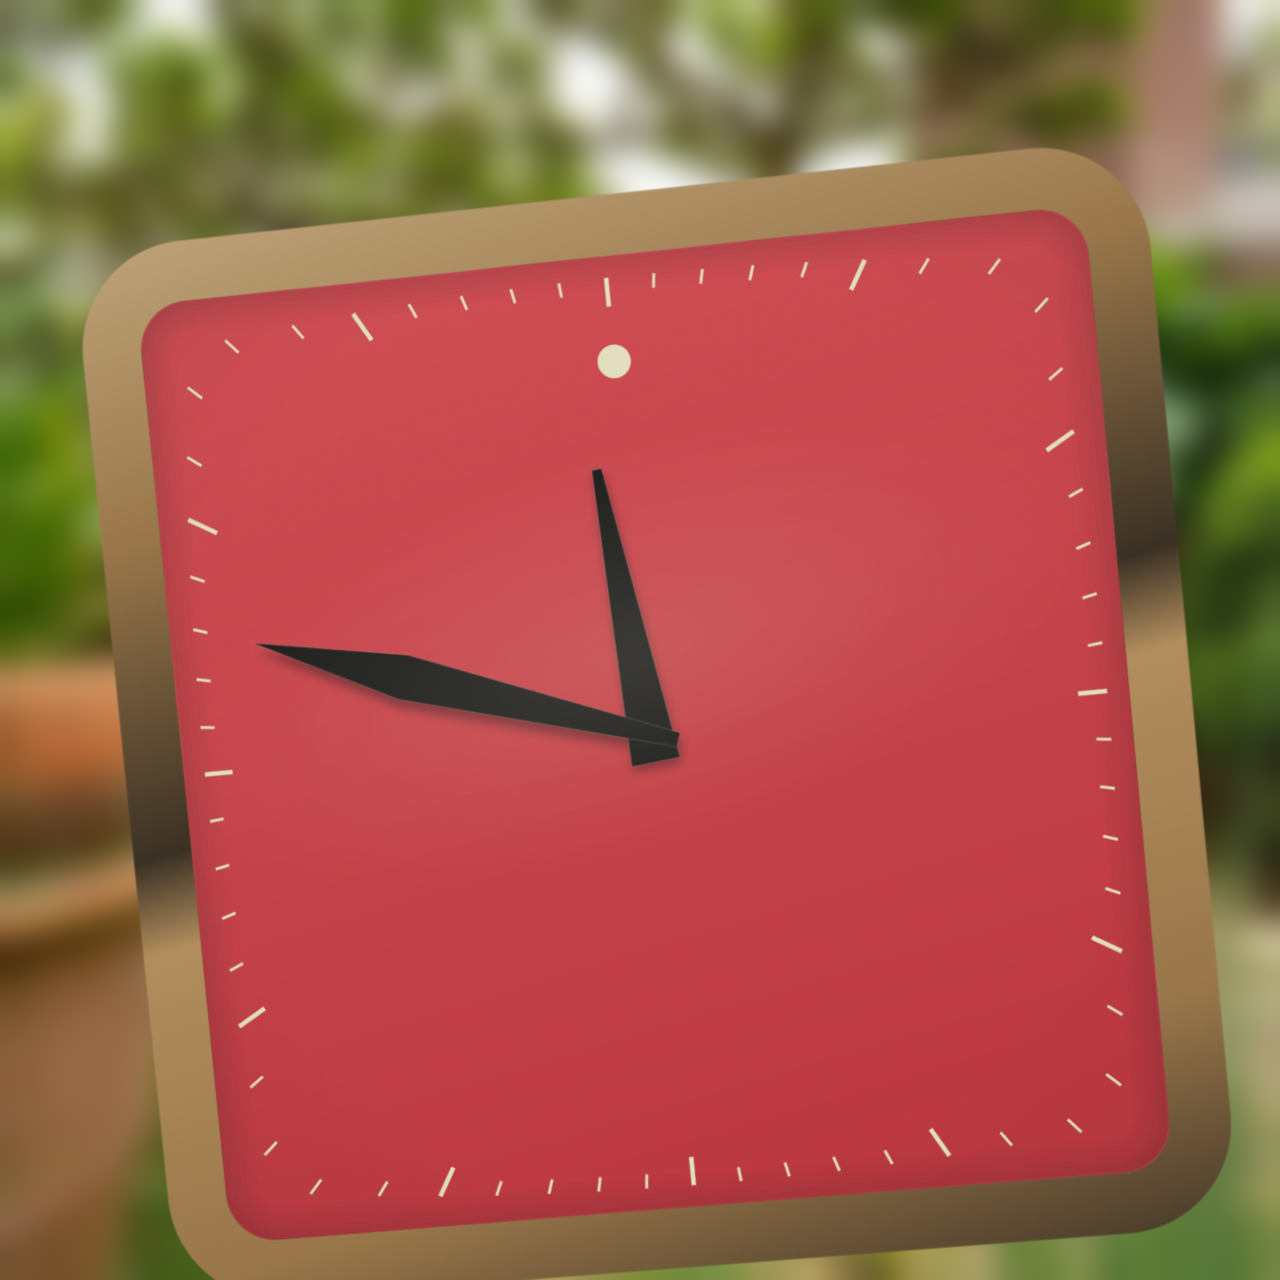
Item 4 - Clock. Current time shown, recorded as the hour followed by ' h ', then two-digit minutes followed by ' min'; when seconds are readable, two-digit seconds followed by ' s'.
11 h 48 min
